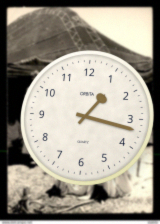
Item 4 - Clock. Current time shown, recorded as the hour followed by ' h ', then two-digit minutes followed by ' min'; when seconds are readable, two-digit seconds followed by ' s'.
1 h 17 min
